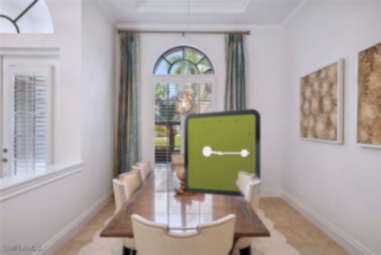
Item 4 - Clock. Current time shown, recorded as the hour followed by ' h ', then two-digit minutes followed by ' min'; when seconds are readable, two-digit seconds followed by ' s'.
9 h 15 min
